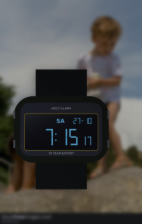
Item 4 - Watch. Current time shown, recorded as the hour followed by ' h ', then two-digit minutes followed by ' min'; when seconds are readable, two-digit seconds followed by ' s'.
7 h 15 min 17 s
